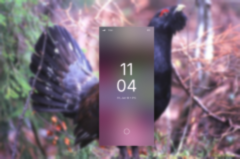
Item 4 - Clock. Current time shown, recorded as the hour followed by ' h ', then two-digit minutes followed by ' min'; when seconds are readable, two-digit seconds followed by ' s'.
11 h 04 min
